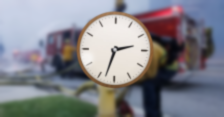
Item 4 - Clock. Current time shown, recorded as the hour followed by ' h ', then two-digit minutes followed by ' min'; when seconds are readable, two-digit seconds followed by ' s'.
2 h 33 min
